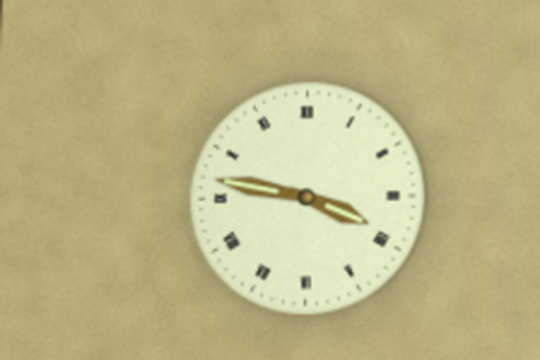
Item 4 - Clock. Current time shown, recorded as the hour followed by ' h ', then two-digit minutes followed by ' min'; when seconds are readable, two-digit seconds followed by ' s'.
3 h 47 min
